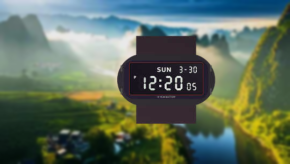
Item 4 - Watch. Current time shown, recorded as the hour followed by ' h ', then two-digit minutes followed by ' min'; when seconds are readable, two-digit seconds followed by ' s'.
12 h 20 min 05 s
